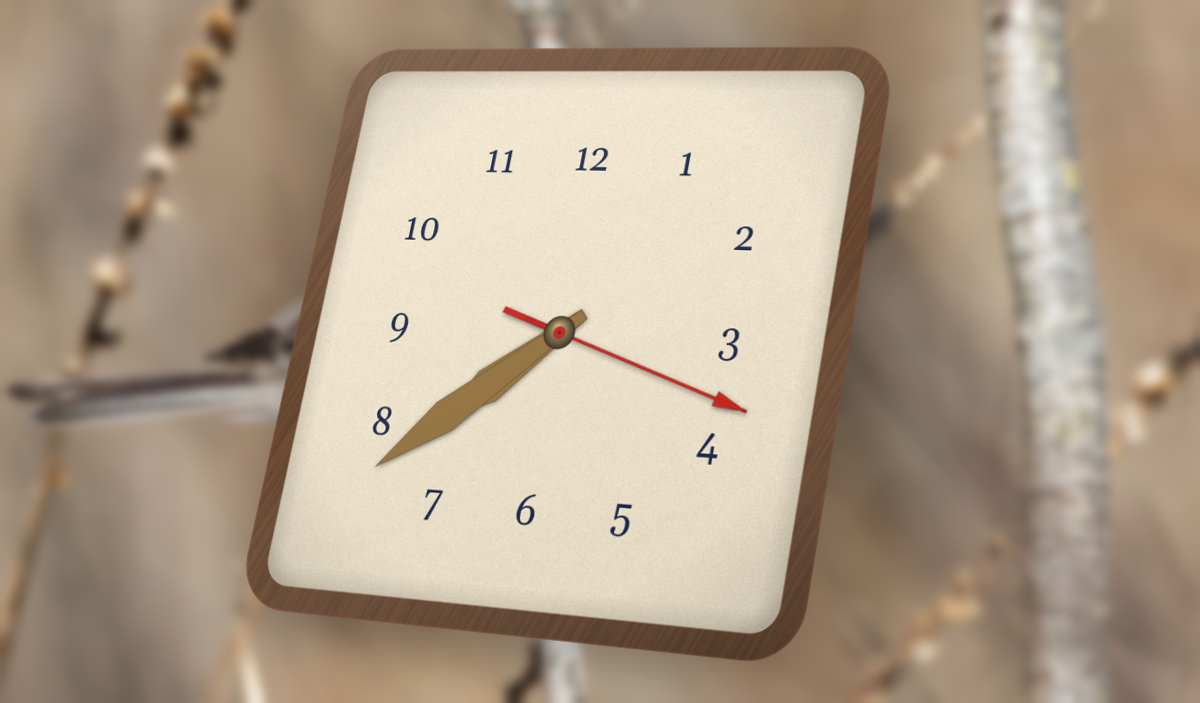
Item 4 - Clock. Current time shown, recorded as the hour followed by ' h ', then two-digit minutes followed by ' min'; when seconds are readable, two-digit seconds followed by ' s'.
7 h 38 min 18 s
